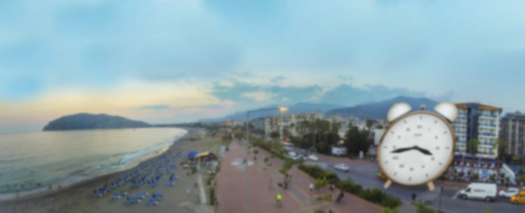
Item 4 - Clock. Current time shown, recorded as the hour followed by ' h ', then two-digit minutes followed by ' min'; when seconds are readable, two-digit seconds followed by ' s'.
3 h 43 min
